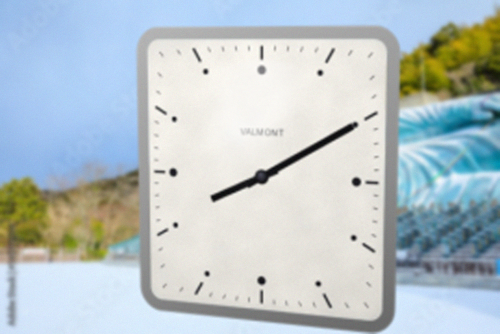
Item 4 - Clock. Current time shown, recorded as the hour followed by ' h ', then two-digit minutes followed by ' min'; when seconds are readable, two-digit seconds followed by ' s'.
8 h 10 min
